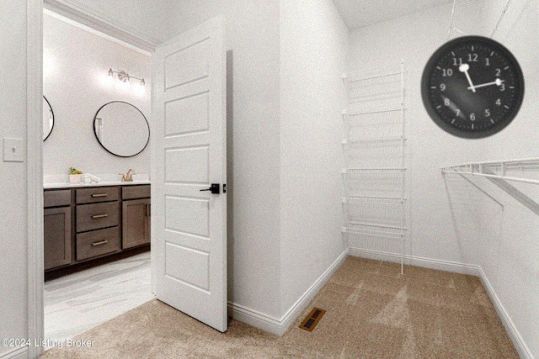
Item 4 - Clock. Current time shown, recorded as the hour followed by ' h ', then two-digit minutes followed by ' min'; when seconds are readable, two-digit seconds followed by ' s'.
11 h 13 min
